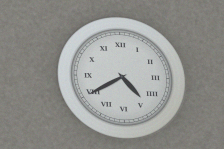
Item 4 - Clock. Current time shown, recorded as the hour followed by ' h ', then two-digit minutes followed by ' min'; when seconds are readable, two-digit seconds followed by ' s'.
4 h 40 min
